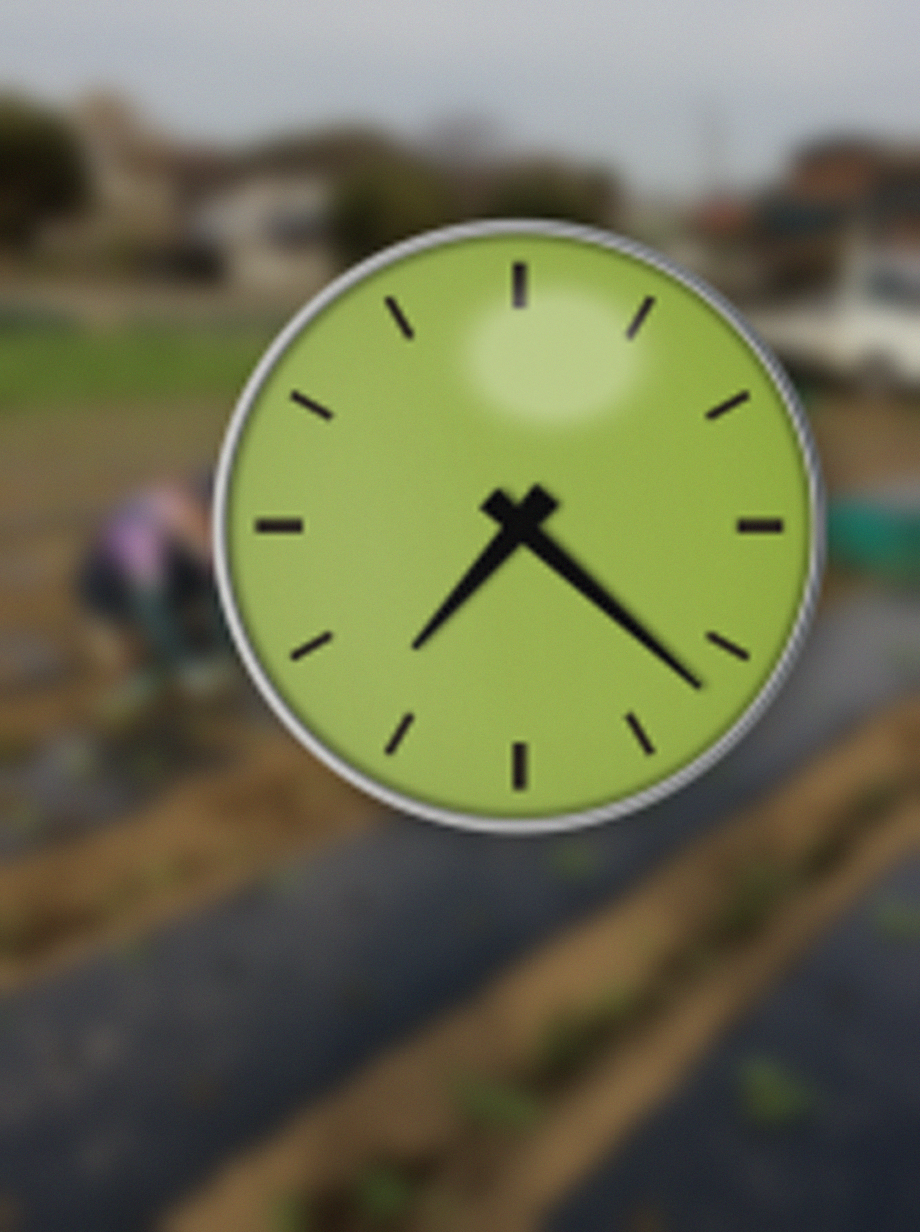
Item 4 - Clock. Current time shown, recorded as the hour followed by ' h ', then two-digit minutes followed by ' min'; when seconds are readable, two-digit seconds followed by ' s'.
7 h 22 min
